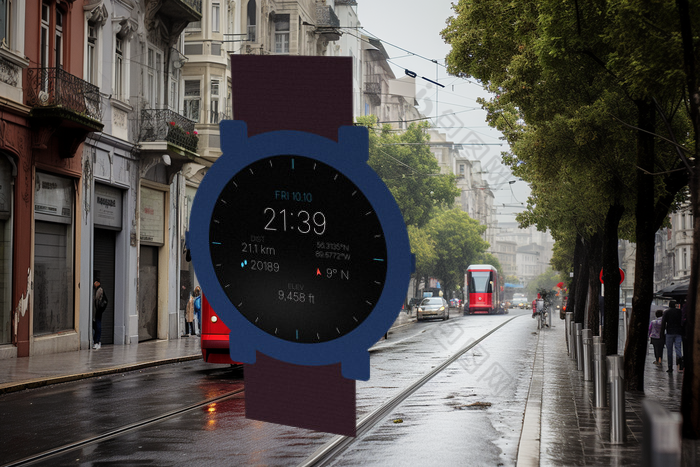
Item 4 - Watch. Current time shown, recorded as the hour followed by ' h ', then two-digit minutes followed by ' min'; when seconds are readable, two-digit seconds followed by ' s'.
21 h 39 min
